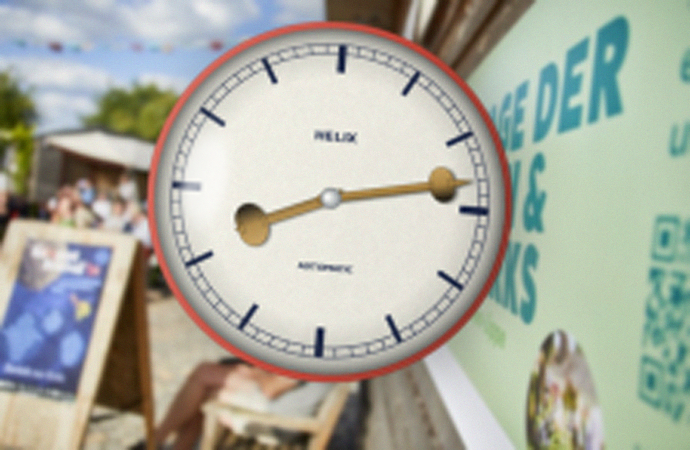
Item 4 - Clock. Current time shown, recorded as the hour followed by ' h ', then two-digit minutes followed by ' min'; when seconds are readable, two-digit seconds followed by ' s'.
8 h 13 min
